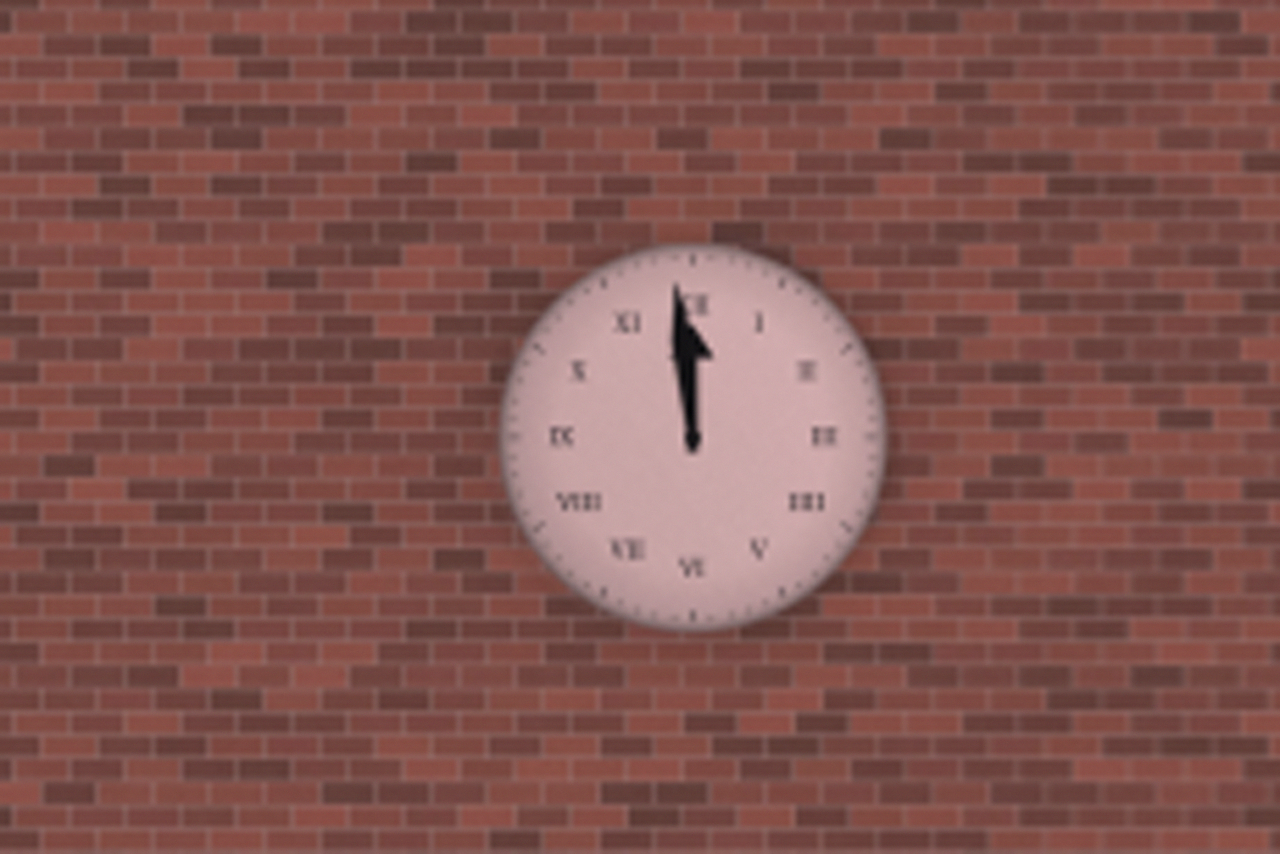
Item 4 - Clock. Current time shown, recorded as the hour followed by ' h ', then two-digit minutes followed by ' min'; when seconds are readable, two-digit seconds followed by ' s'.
11 h 59 min
